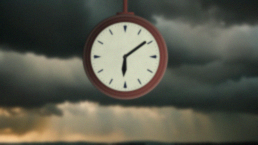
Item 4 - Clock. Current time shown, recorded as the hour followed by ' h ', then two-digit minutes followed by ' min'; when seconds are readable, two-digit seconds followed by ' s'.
6 h 09 min
